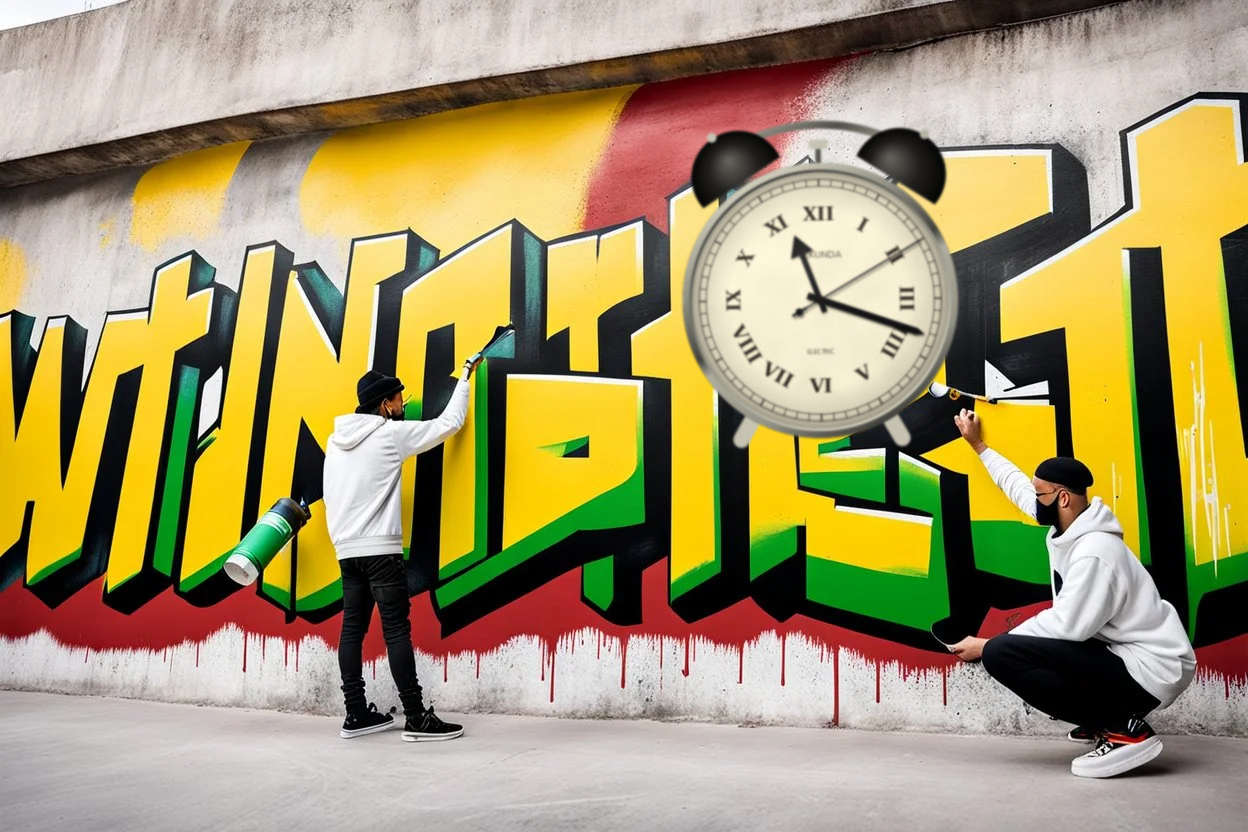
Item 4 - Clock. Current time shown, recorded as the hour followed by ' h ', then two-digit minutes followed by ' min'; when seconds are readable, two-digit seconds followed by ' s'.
11 h 18 min 10 s
